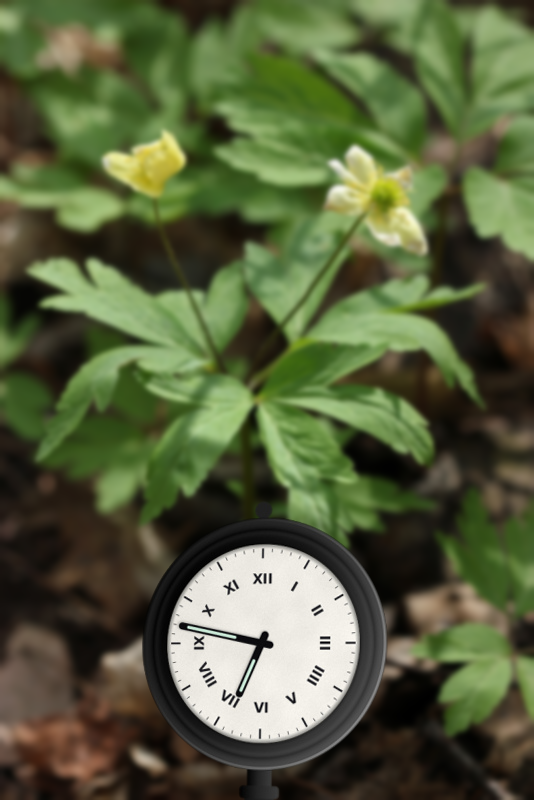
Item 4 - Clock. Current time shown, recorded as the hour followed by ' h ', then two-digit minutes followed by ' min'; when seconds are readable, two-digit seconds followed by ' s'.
6 h 47 min
